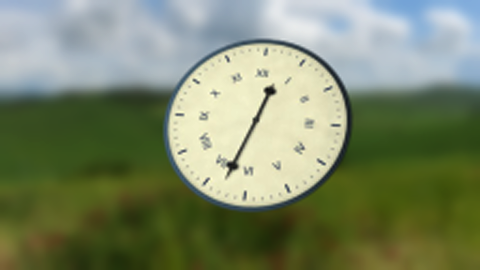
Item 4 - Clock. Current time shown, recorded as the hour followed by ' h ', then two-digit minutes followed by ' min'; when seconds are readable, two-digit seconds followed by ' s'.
12 h 33 min
